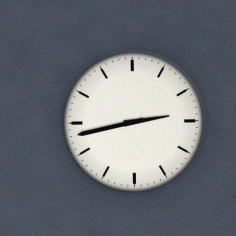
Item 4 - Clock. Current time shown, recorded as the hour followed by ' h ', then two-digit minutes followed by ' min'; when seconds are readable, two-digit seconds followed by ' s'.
2 h 43 min
